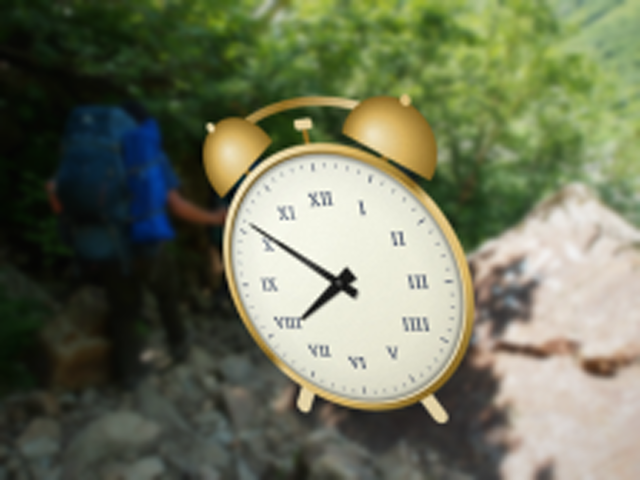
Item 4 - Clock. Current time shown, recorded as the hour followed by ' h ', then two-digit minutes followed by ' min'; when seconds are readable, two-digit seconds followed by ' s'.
7 h 51 min
